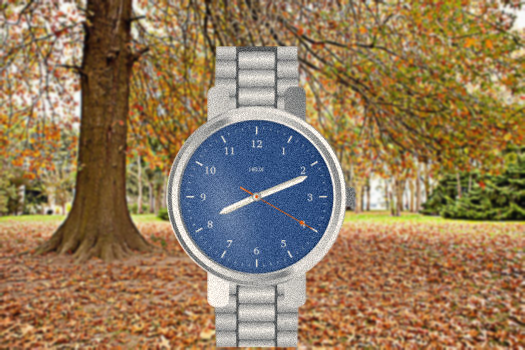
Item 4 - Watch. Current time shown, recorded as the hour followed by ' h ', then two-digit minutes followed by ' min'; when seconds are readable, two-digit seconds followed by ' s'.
8 h 11 min 20 s
